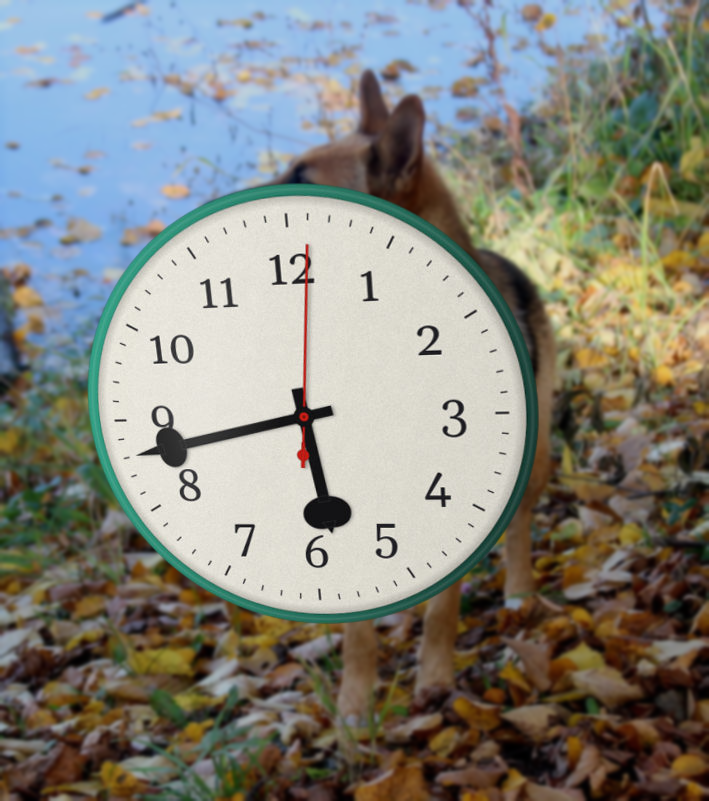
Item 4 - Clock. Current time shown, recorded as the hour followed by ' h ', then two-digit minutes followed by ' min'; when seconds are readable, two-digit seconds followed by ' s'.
5 h 43 min 01 s
